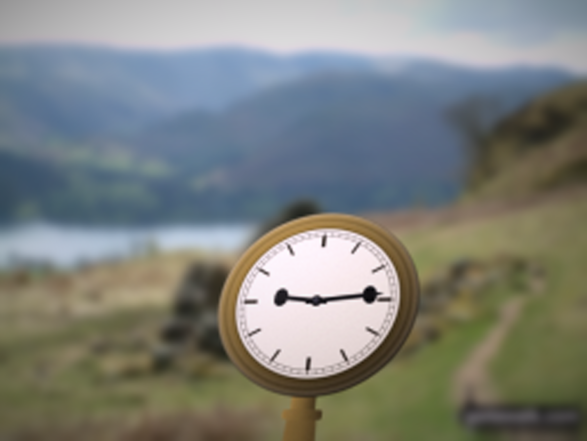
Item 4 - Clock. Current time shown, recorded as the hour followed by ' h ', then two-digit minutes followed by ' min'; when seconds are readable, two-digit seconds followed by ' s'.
9 h 14 min
